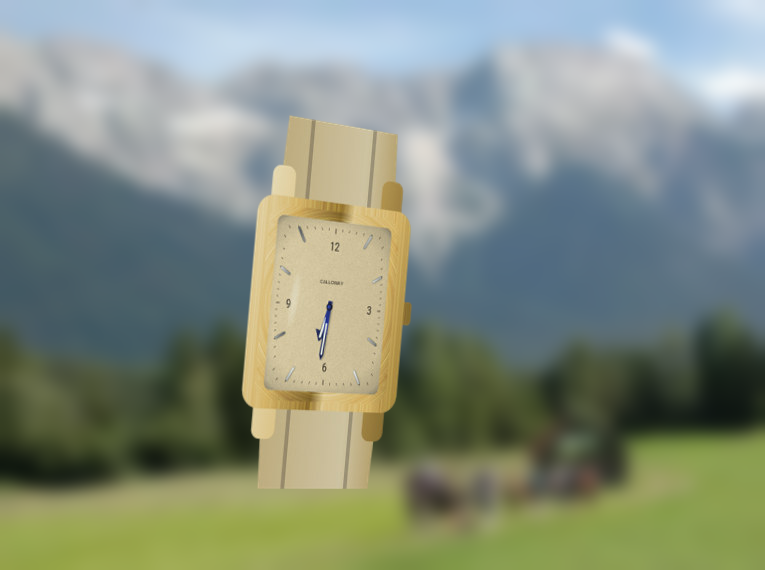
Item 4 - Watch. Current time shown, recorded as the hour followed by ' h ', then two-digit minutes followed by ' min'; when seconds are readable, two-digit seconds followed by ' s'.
6 h 31 min
